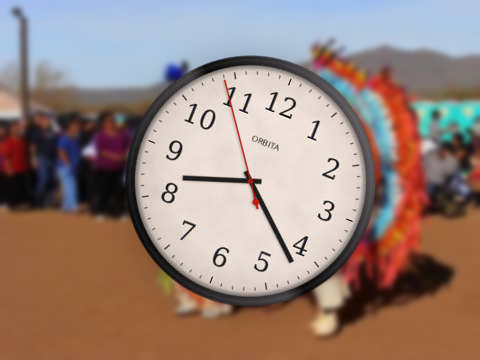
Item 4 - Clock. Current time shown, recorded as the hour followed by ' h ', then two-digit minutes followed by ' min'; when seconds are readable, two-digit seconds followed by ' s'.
8 h 21 min 54 s
